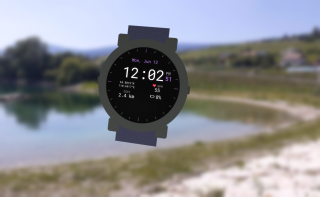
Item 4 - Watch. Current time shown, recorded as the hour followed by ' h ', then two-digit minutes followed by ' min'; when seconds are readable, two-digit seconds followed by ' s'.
12 h 02 min
